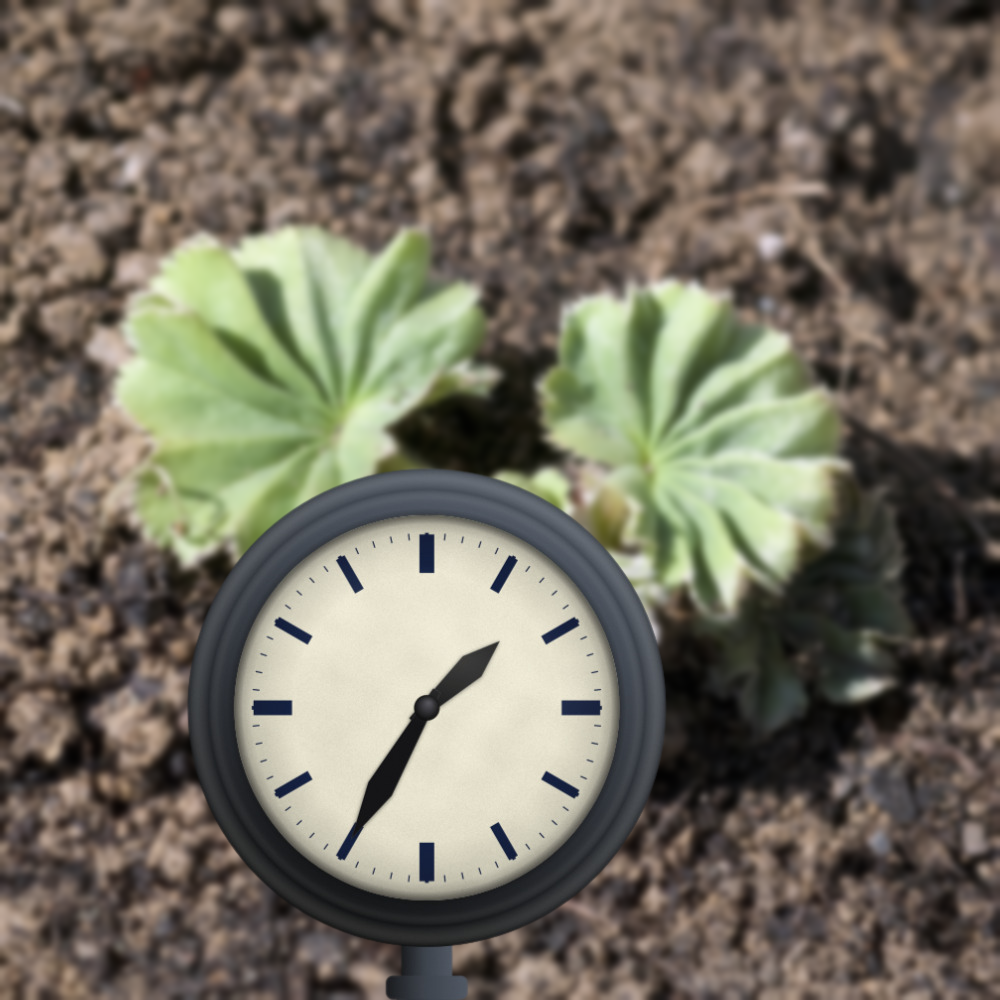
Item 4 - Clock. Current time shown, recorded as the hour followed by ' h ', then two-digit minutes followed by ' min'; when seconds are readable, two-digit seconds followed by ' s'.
1 h 35 min
